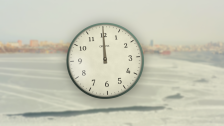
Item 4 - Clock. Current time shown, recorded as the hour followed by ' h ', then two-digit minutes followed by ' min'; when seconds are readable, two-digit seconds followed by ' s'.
12 h 00 min
